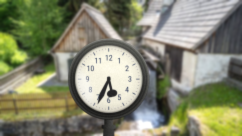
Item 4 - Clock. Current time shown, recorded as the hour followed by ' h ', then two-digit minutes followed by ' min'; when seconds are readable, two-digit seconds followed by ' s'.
5 h 34 min
